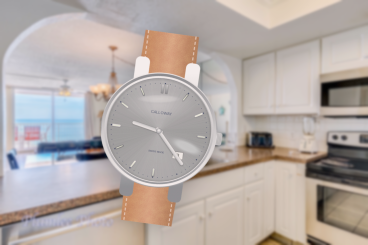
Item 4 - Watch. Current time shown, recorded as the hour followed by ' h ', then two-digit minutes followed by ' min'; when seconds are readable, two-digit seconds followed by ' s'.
9 h 23 min
